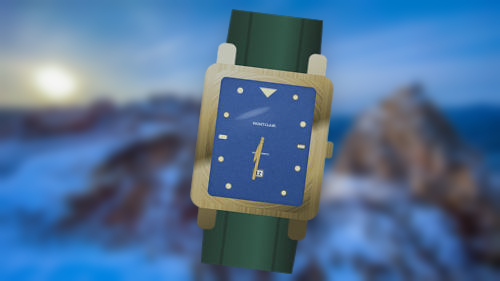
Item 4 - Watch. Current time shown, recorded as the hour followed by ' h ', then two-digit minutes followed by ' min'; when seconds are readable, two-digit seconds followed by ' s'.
6 h 31 min
